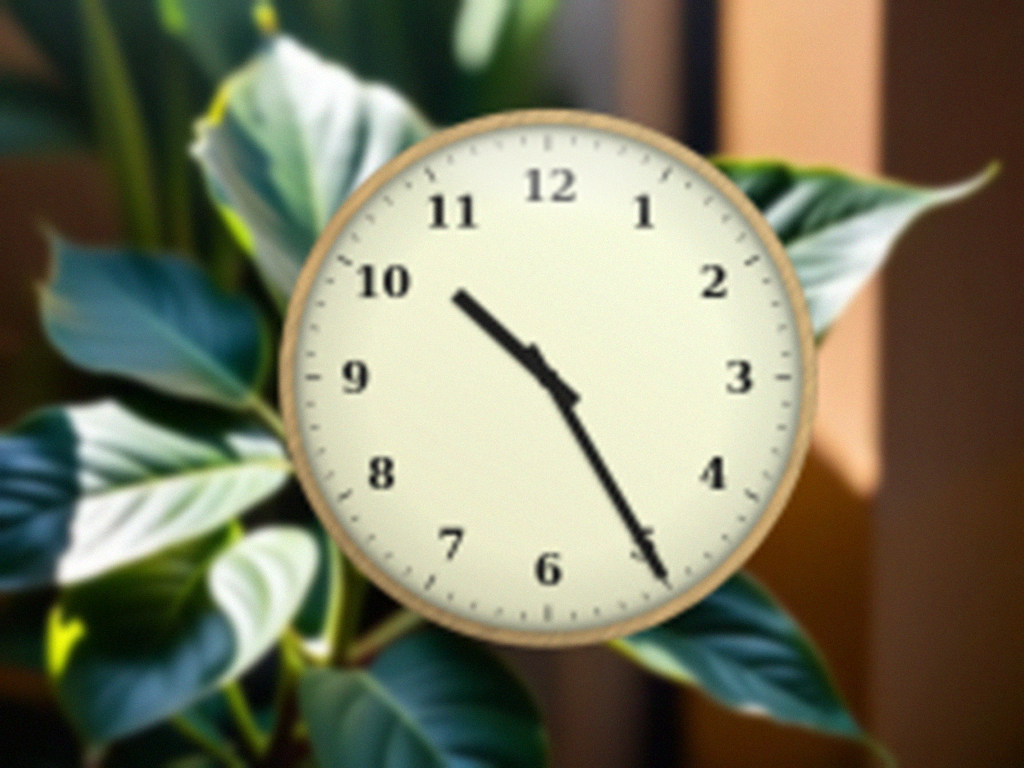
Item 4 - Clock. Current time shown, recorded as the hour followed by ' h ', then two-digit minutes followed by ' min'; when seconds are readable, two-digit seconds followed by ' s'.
10 h 25 min
